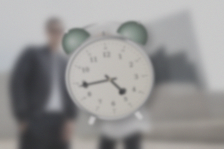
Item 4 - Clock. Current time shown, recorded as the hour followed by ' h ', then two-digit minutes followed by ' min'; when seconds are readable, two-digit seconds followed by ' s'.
4 h 44 min
